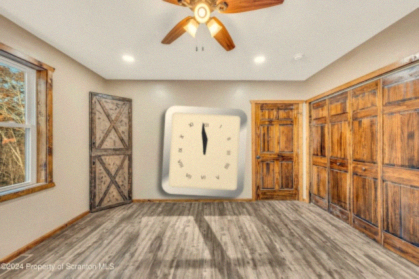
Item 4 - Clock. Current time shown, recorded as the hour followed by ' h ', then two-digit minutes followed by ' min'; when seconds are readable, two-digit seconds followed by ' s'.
11 h 59 min
